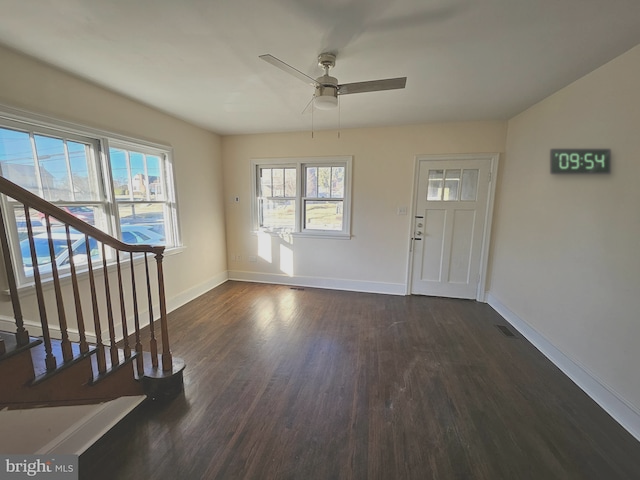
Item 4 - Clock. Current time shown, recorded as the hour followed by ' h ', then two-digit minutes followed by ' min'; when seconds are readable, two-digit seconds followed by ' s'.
9 h 54 min
